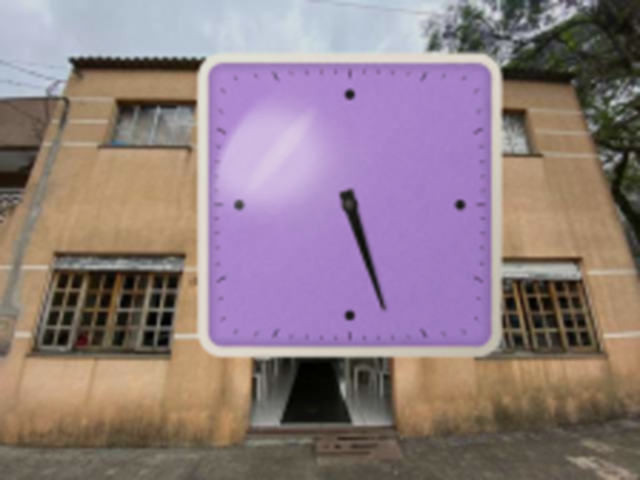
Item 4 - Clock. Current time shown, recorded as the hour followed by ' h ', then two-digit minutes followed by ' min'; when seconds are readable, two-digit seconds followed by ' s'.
5 h 27 min
